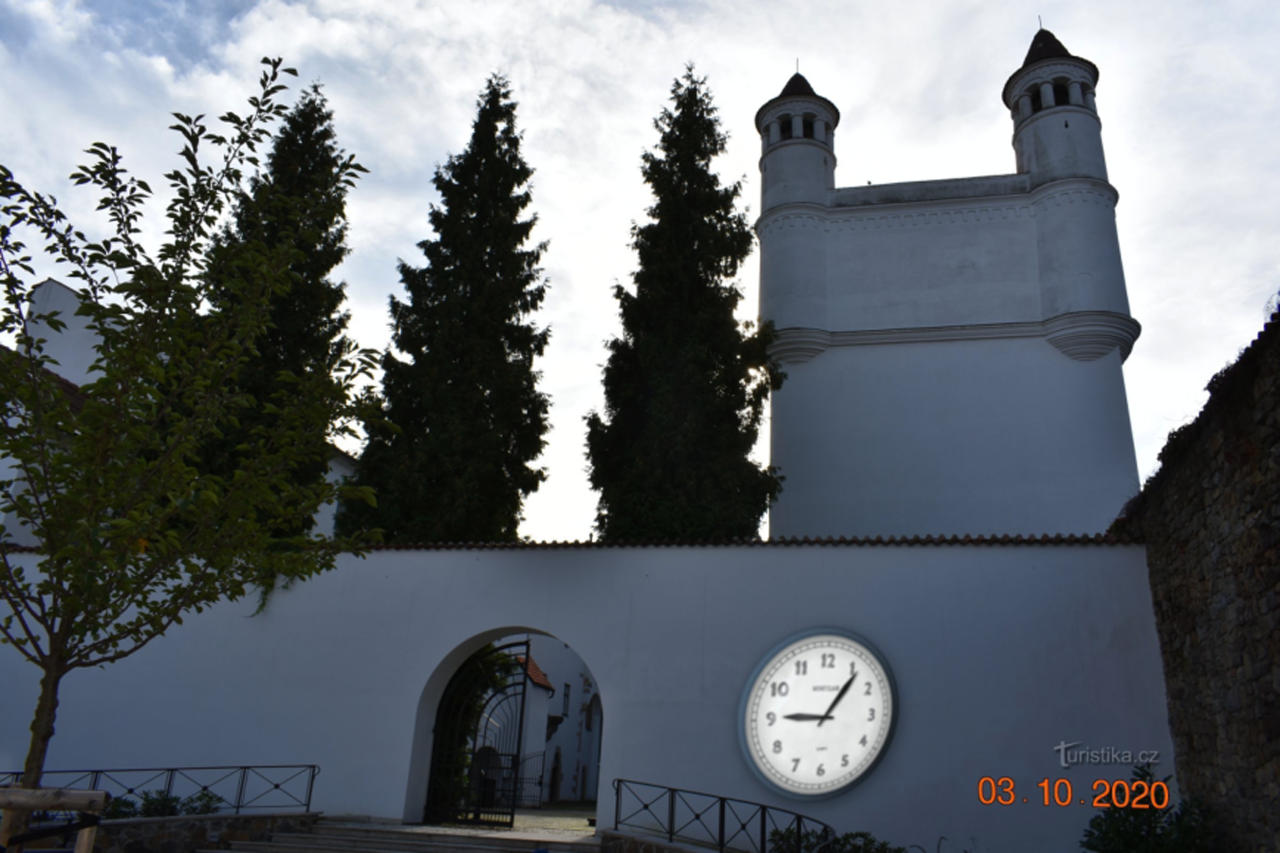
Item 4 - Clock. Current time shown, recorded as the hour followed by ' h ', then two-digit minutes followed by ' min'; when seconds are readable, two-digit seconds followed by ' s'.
9 h 06 min
